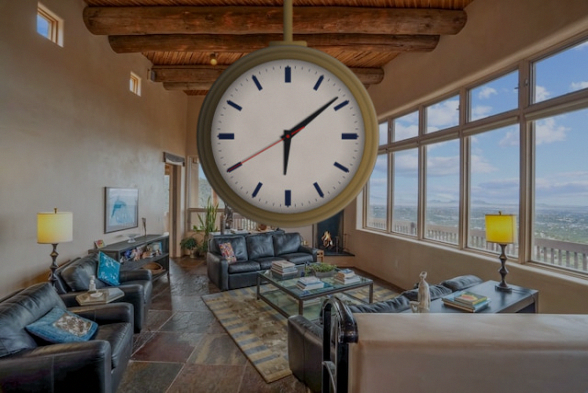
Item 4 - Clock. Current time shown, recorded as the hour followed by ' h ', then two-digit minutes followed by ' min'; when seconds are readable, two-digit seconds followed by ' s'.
6 h 08 min 40 s
